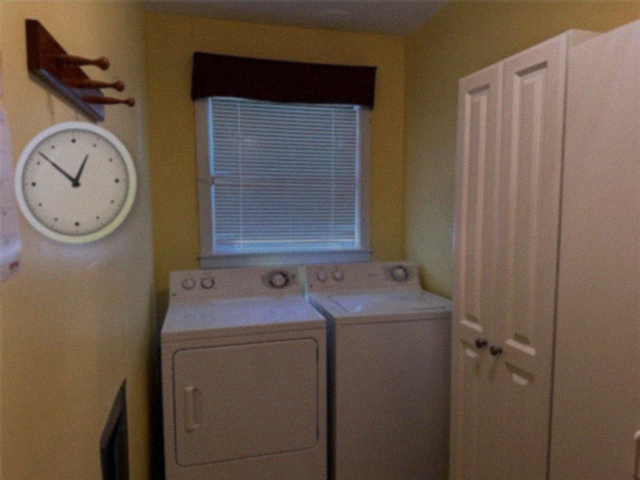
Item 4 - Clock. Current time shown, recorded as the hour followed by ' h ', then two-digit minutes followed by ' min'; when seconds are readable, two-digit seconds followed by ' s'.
12 h 52 min
